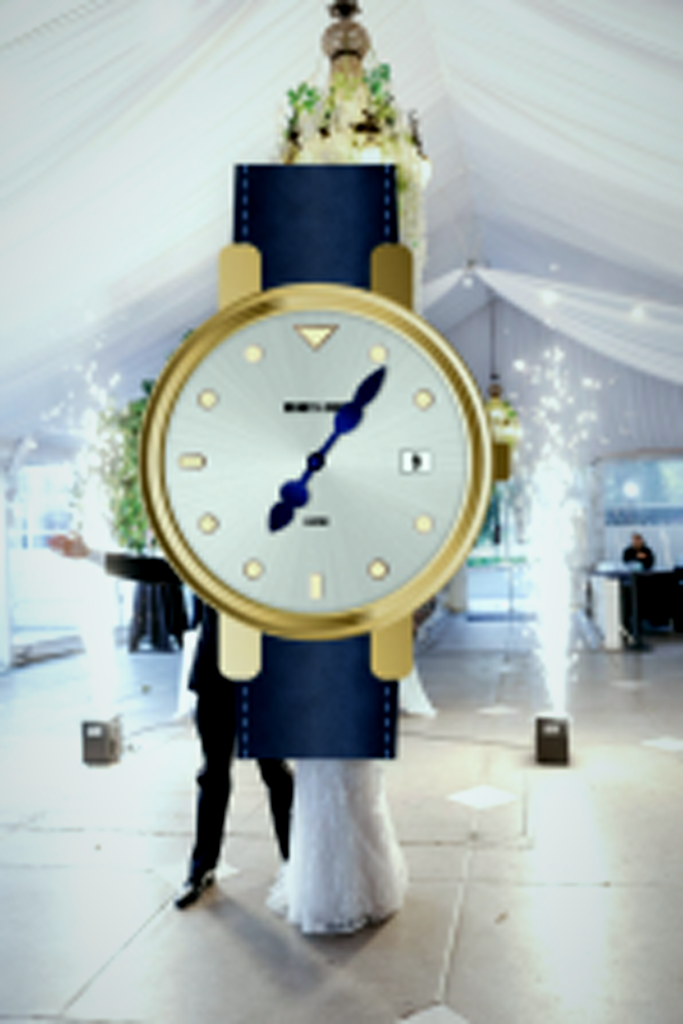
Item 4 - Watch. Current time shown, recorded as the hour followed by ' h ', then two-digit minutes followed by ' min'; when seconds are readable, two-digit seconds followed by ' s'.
7 h 06 min
